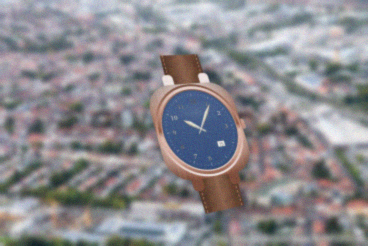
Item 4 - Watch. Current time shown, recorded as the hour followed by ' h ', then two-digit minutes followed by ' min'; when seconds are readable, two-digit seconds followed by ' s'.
10 h 06 min
